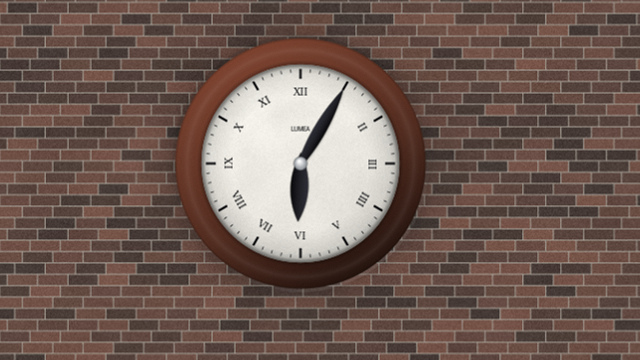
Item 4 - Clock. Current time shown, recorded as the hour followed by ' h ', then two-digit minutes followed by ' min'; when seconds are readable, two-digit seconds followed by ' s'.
6 h 05 min
